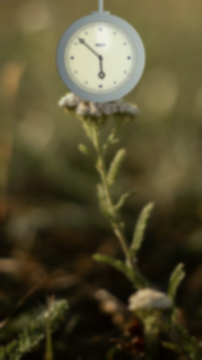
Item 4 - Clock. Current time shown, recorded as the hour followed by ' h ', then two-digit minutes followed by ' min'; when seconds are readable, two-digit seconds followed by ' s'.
5 h 52 min
